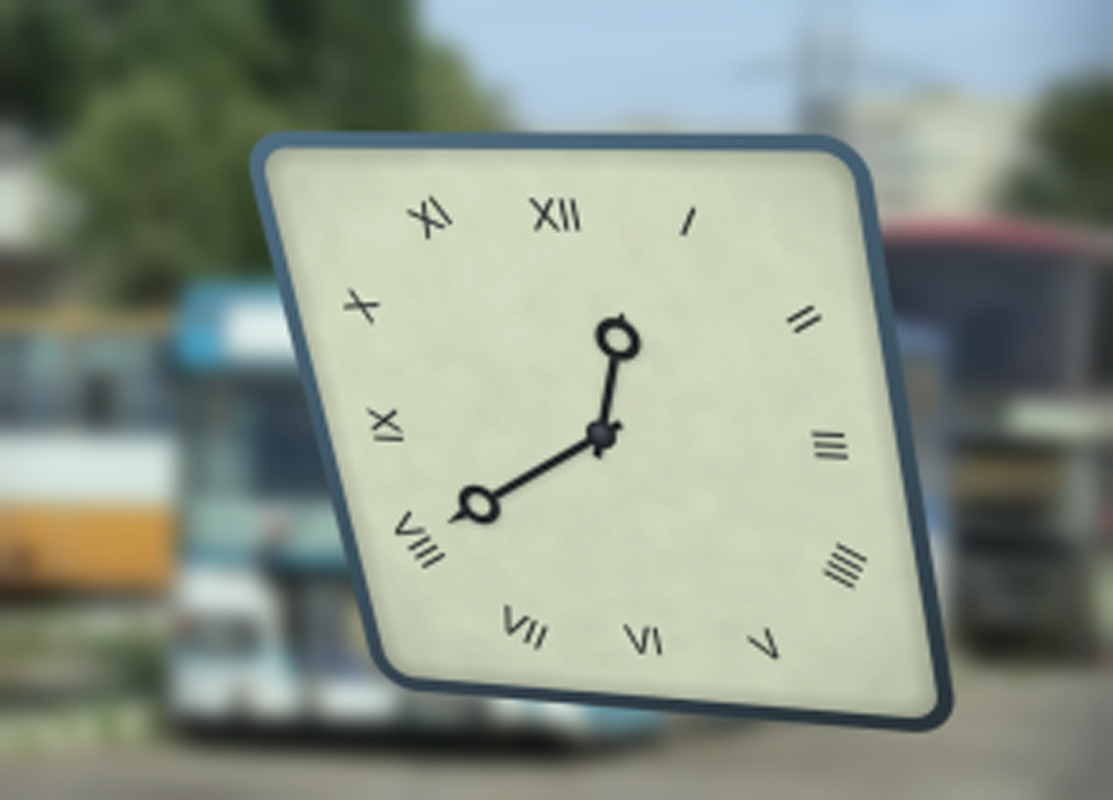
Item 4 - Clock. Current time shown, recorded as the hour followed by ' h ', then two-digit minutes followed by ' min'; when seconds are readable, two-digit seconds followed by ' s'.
12 h 40 min
